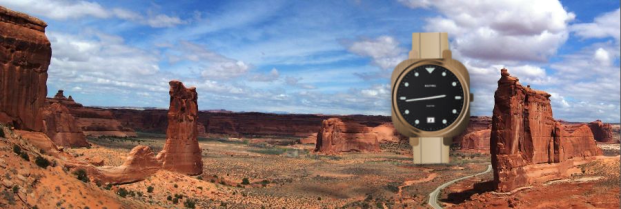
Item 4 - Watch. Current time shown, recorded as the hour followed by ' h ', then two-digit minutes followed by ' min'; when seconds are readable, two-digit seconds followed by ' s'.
2 h 44 min
